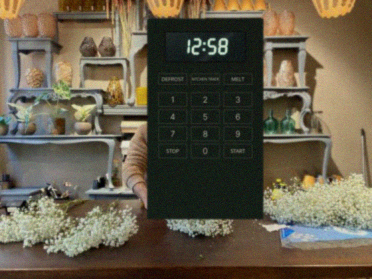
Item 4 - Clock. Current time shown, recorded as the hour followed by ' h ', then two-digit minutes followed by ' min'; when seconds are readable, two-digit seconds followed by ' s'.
12 h 58 min
